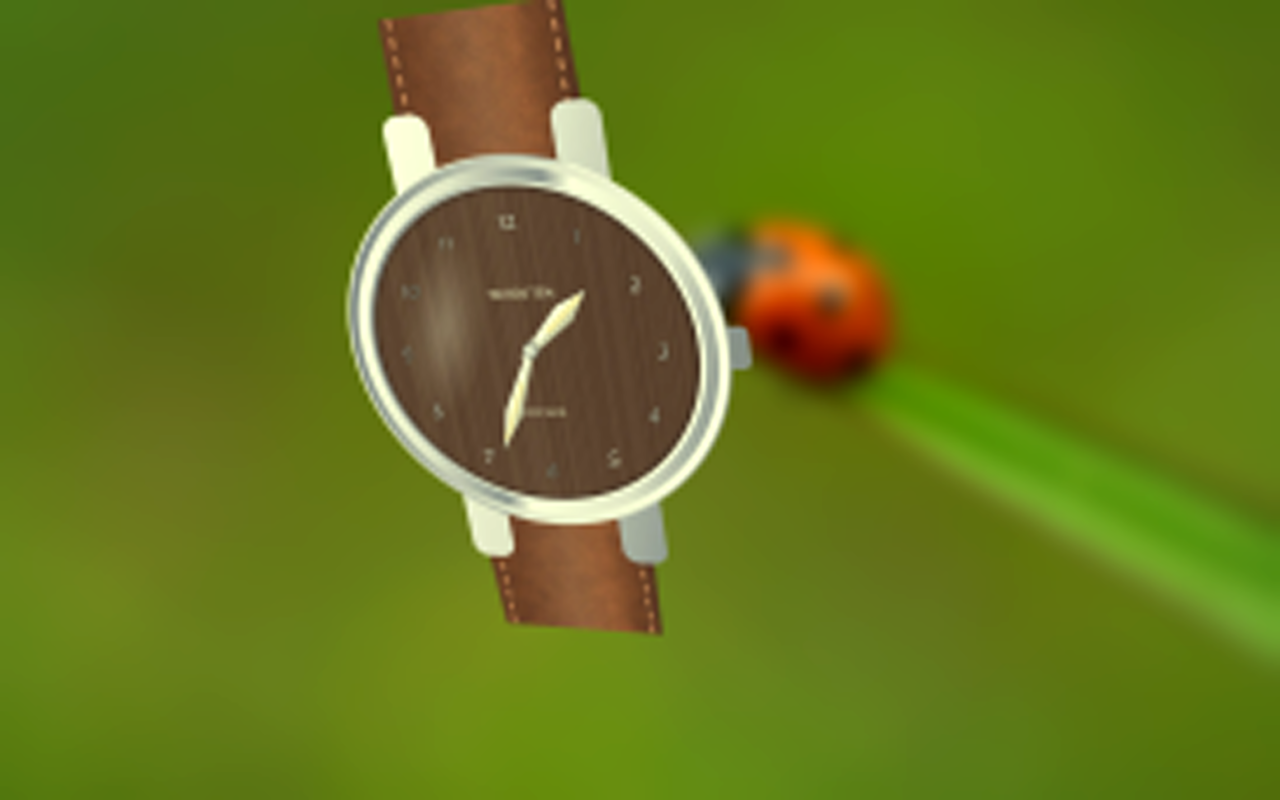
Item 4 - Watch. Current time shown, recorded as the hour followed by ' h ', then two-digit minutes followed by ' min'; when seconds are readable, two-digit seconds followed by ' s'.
1 h 34 min
